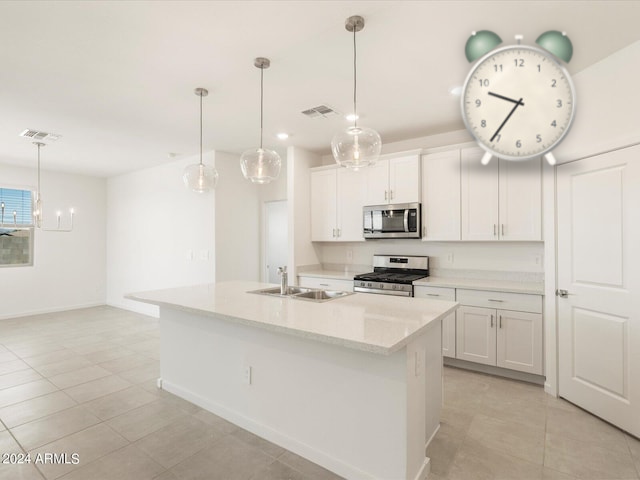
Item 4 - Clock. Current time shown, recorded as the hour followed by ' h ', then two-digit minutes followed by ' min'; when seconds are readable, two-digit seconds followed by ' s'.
9 h 36 min
